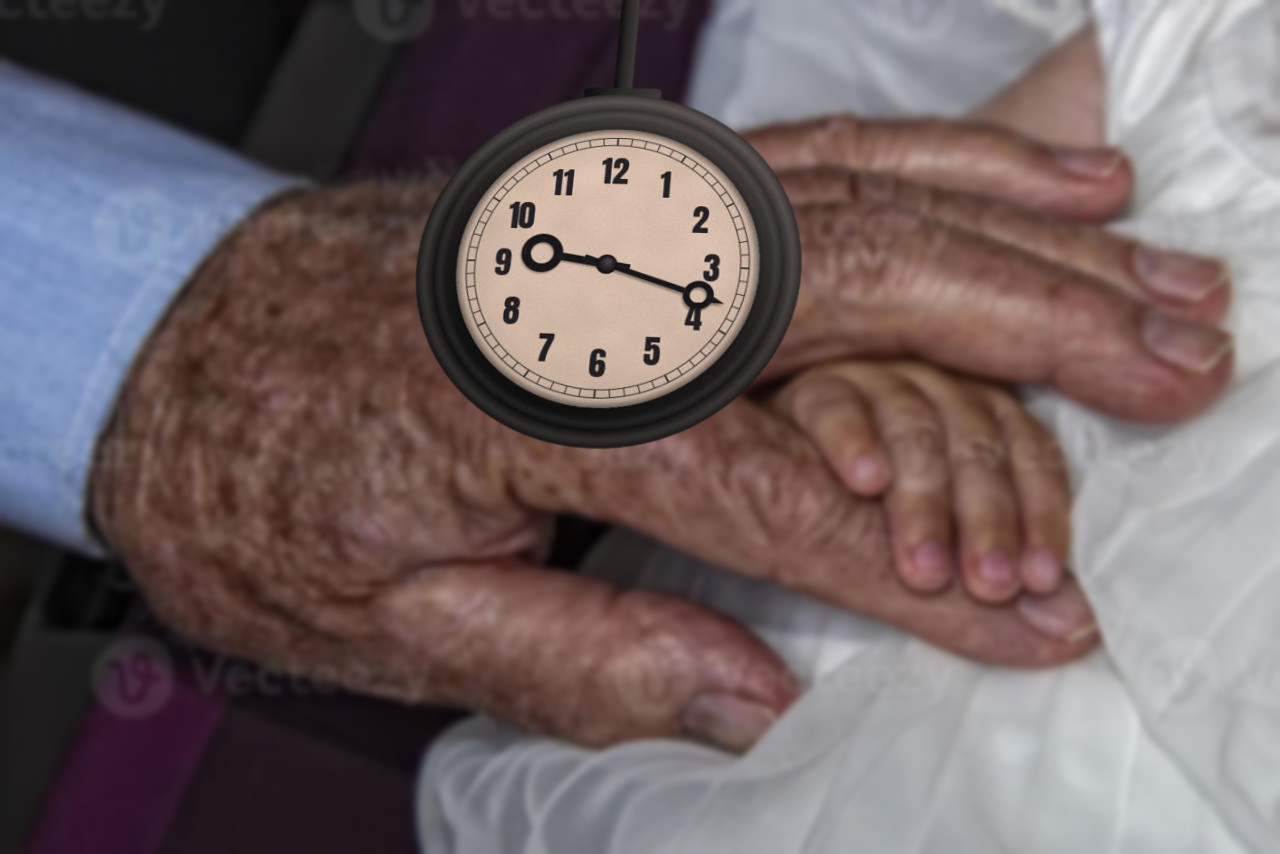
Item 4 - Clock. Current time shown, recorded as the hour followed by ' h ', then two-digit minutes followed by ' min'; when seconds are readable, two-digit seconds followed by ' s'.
9 h 18 min
